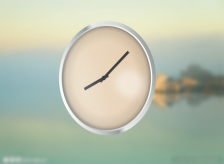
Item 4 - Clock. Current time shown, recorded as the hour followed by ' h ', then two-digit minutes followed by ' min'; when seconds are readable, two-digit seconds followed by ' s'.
8 h 08 min
